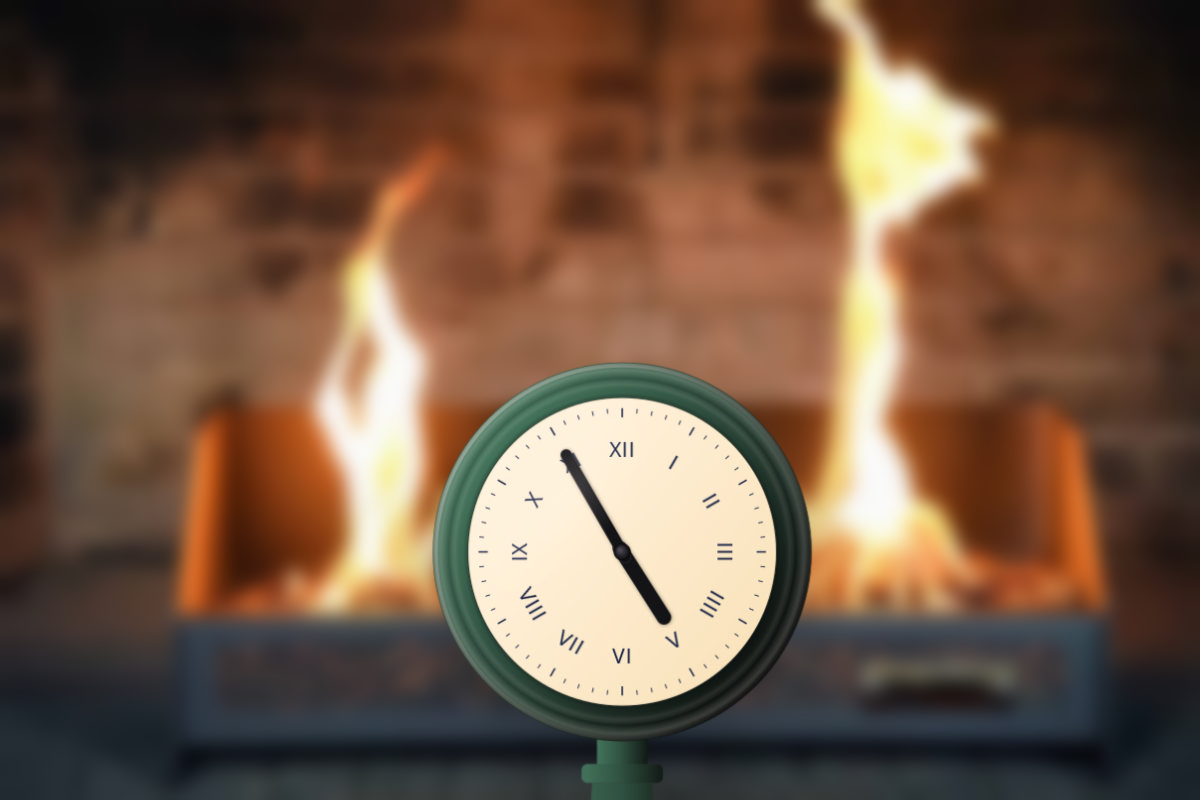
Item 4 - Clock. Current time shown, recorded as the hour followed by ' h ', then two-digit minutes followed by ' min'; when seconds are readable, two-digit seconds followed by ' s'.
4 h 55 min
